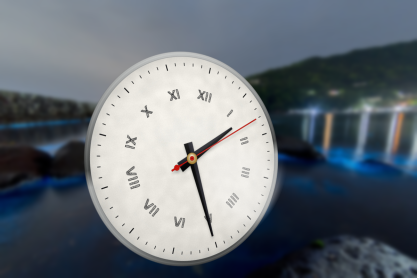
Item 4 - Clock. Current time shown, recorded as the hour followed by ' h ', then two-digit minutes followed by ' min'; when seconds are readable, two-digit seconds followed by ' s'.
1 h 25 min 08 s
